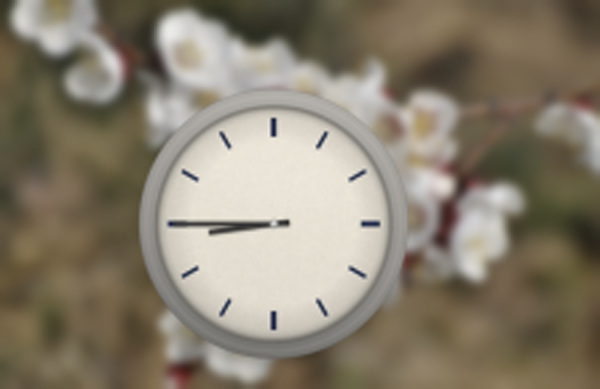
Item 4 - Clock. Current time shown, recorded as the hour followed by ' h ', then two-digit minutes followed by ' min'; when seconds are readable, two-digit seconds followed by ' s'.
8 h 45 min
